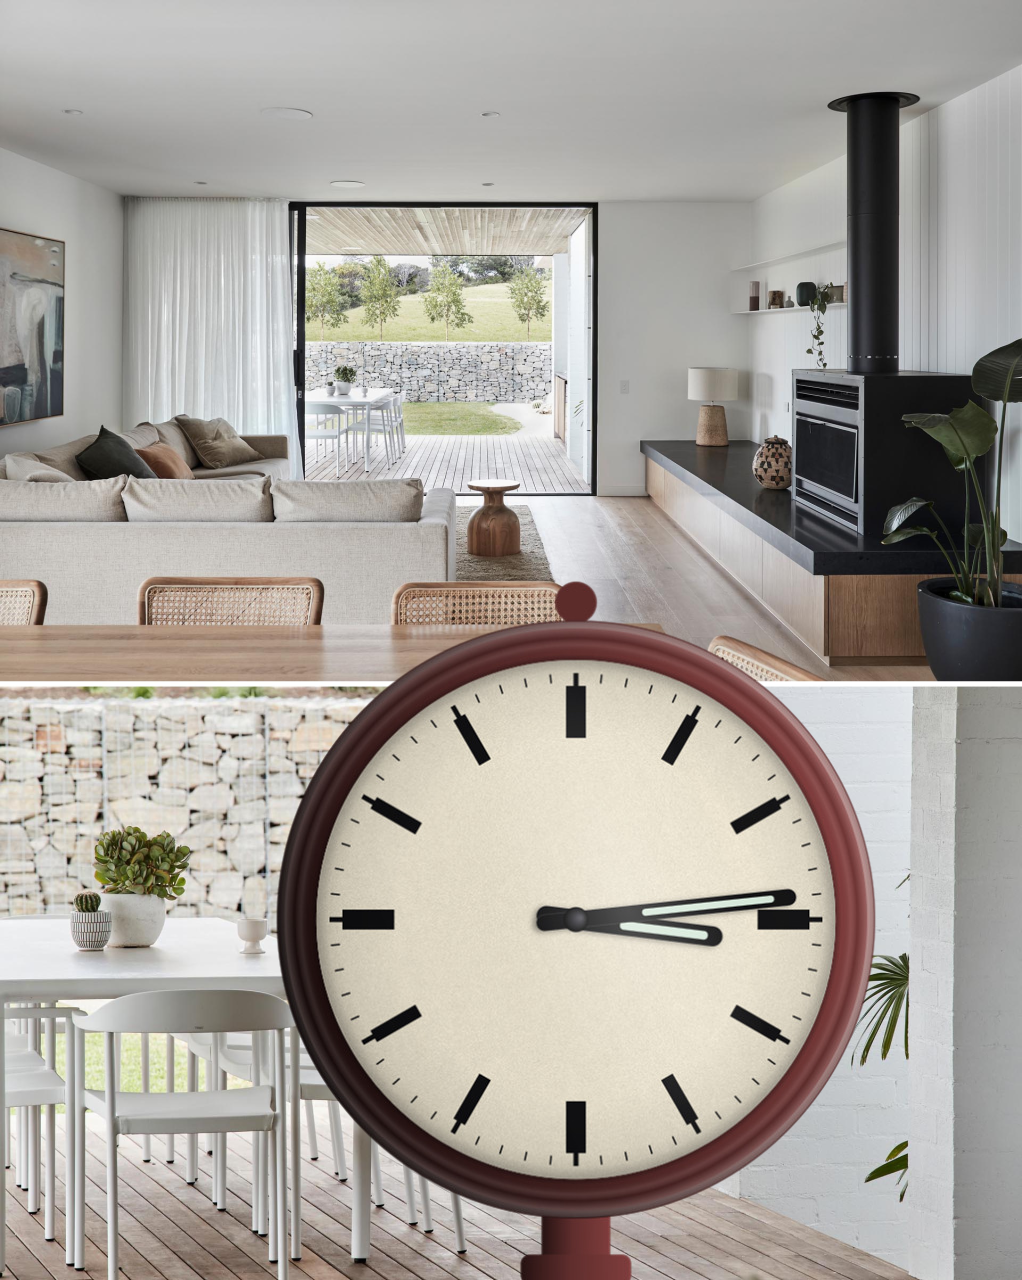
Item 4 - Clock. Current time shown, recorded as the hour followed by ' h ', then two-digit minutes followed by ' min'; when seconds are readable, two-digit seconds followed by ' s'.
3 h 14 min
